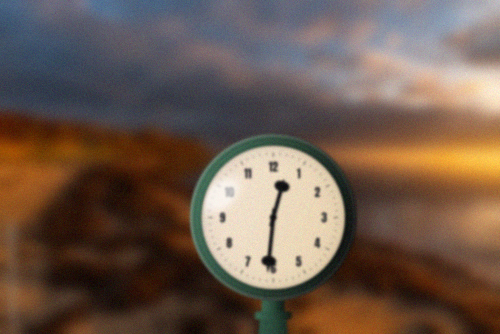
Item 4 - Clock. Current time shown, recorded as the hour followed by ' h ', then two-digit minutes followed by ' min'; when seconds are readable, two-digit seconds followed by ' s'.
12 h 31 min
